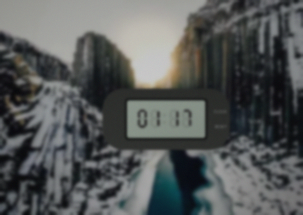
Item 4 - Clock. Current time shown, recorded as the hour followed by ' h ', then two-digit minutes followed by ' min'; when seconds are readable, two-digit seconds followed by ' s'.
1 h 17 min
